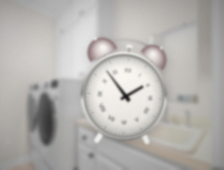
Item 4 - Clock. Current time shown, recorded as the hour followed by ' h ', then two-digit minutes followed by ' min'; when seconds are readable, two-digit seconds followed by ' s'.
1 h 53 min
